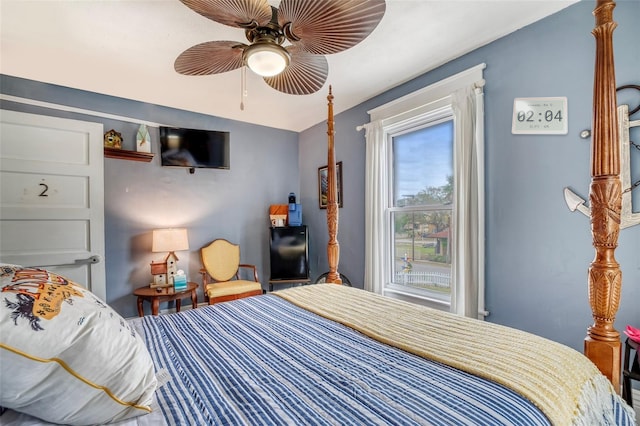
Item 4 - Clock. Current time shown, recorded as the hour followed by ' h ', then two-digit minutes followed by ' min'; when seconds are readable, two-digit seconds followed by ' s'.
2 h 04 min
